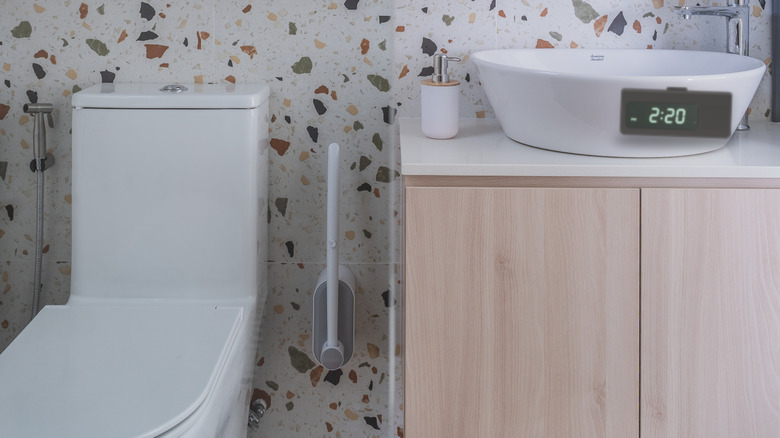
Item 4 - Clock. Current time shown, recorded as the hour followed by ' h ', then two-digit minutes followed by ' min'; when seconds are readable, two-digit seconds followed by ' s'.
2 h 20 min
